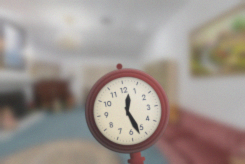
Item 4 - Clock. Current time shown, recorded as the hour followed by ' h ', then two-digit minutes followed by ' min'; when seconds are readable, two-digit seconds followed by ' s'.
12 h 27 min
